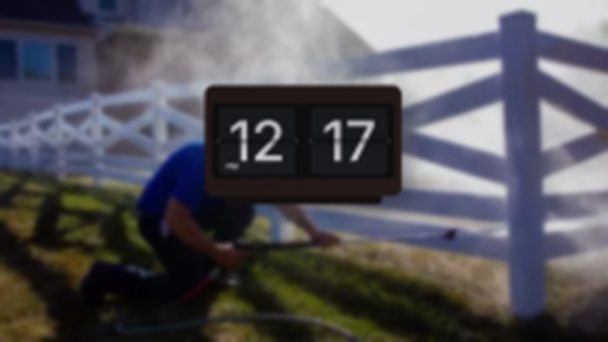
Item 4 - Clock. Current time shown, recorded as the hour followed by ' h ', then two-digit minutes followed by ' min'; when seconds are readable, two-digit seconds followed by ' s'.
12 h 17 min
